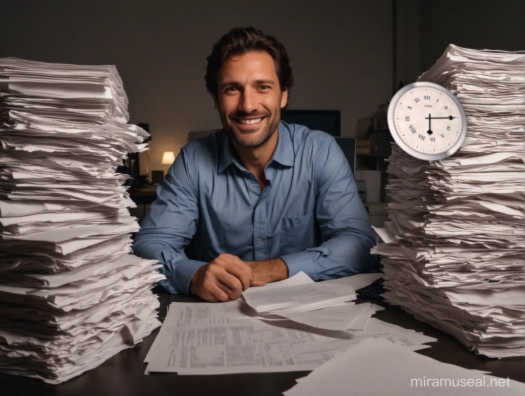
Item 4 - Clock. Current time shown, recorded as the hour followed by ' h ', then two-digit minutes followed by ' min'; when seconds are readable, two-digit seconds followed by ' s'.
6 h 15 min
